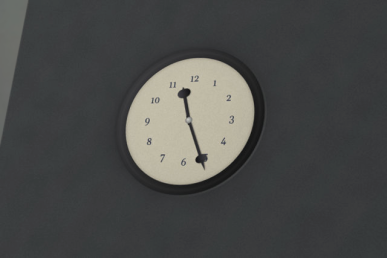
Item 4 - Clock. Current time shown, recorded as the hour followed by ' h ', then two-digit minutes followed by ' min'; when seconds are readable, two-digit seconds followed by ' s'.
11 h 26 min
